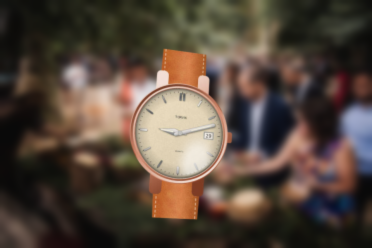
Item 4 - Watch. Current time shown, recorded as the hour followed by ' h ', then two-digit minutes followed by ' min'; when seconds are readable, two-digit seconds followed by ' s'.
9 h 12 min
